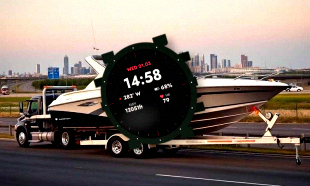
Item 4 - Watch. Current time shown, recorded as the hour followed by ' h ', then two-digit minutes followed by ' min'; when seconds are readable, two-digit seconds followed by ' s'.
14 h 58 min
